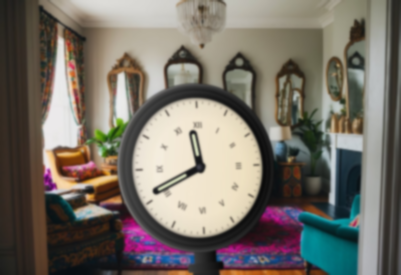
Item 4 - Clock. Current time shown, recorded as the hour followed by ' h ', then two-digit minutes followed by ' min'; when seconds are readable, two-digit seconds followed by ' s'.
11 h 41 min
